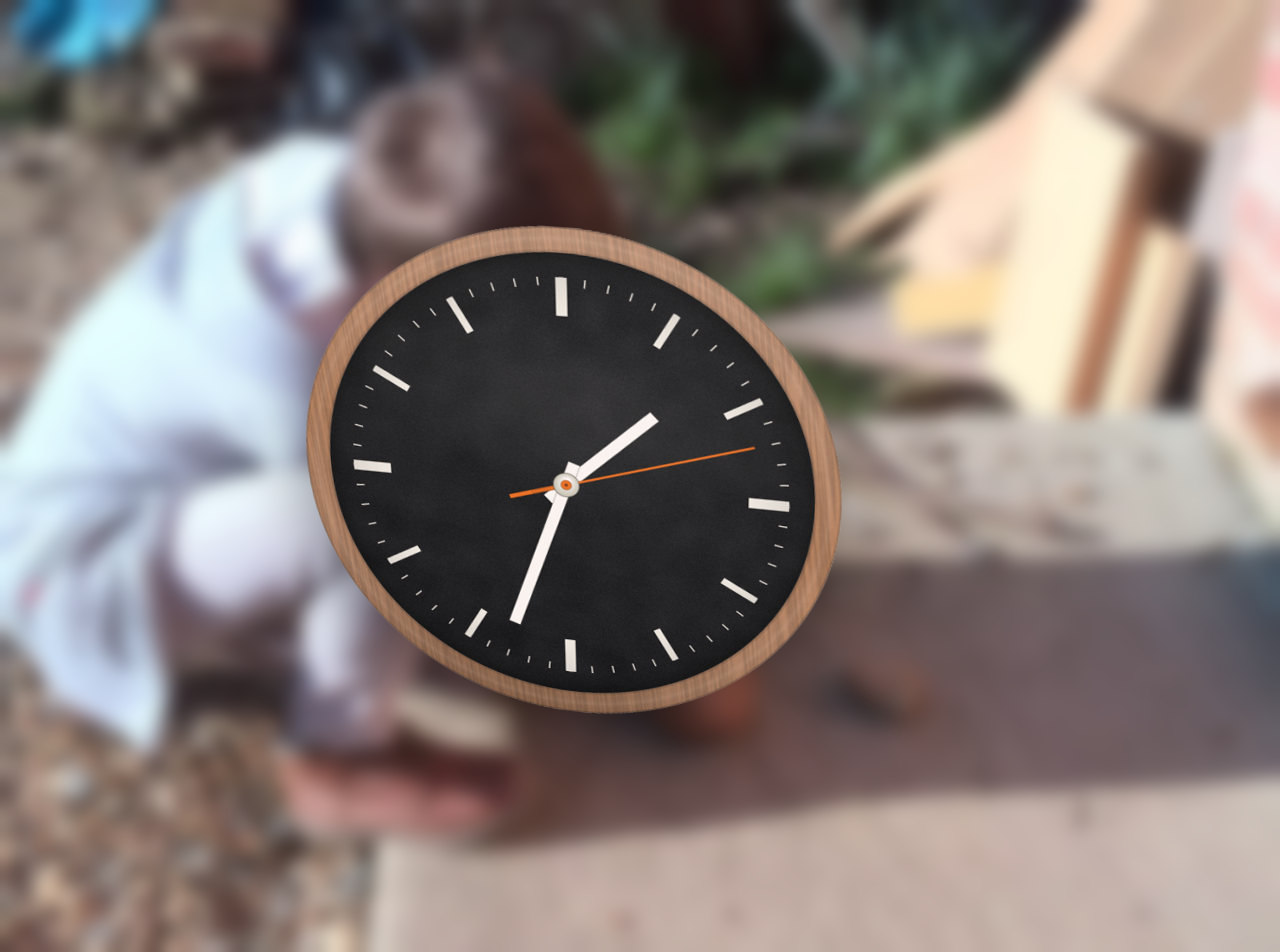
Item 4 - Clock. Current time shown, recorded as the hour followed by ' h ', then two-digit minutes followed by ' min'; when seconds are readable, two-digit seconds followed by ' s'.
1 h 33 min 12 s
